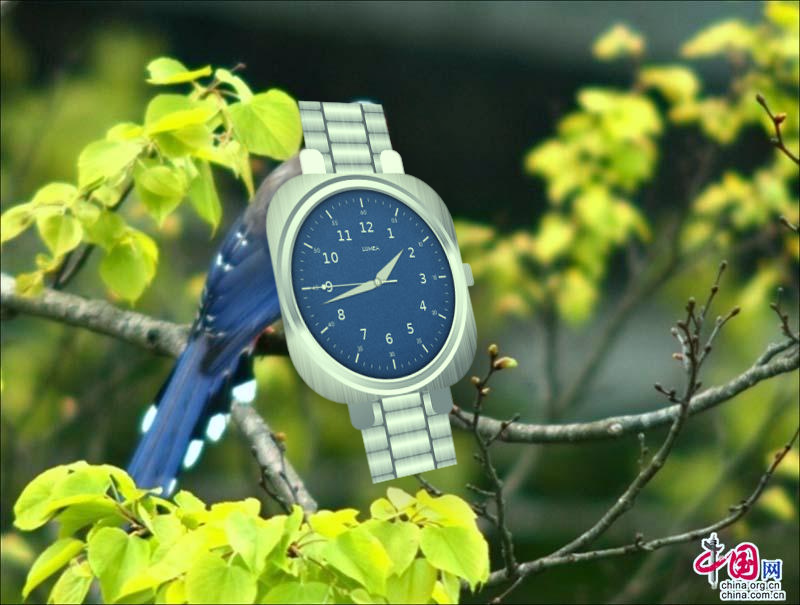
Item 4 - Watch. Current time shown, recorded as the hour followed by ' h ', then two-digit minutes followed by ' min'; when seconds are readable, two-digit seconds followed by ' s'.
1 h 42 min 45 s
